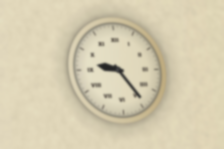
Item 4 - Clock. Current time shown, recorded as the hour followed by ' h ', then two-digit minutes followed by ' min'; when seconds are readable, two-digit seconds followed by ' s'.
9 h 24 min
